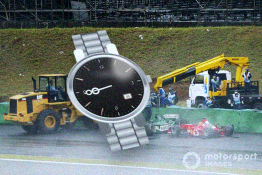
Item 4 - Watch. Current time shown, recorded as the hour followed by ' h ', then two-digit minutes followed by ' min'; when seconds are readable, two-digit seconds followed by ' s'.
8 h 44 min
